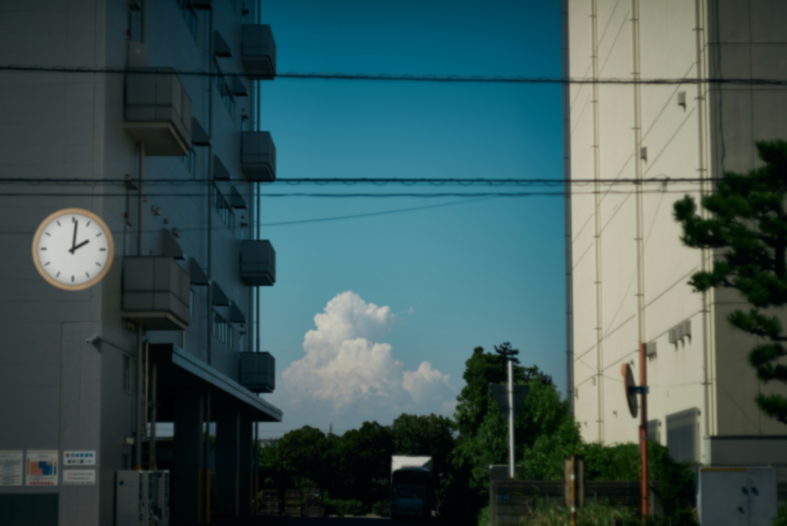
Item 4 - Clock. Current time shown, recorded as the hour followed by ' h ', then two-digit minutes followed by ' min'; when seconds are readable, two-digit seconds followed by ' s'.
2 h 01 min
